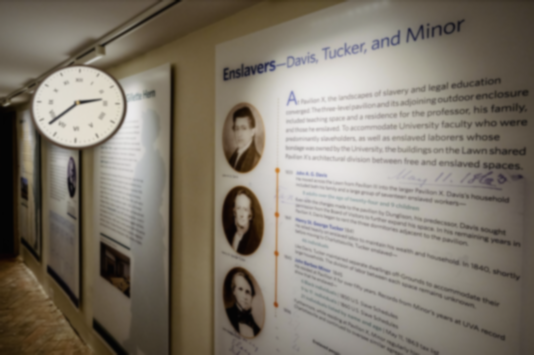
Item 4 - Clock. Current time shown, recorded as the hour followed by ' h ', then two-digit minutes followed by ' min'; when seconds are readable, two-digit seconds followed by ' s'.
2 h 38 min
